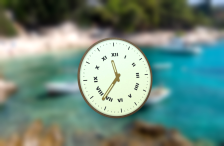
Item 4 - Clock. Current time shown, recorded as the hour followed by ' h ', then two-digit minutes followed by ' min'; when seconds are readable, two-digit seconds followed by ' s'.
11 h 37 min
